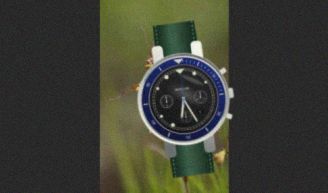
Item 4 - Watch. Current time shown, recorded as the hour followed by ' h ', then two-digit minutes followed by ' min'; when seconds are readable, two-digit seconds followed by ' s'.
6 h 26 min
